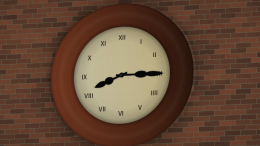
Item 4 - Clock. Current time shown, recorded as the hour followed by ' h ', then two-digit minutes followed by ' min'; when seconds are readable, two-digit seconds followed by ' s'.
8 h 15 min
